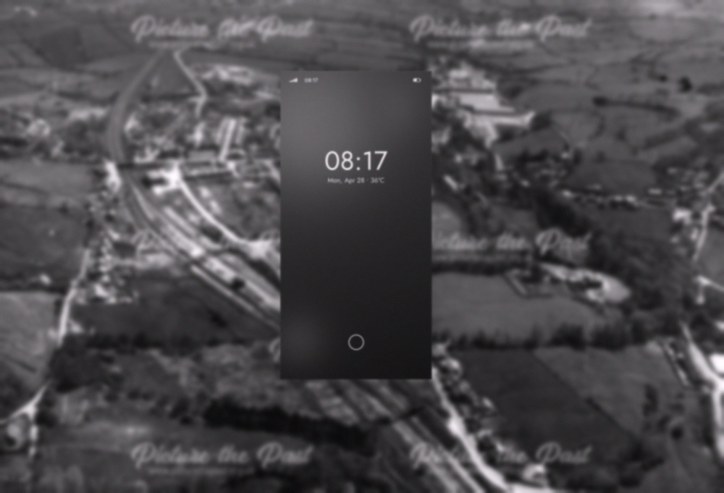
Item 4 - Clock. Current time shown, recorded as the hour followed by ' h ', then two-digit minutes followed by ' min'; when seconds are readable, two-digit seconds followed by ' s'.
8 h 17 min
